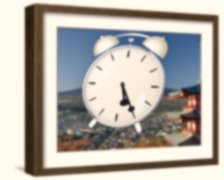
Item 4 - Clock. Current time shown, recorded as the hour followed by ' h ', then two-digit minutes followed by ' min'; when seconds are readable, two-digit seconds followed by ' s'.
5 h 25 min
